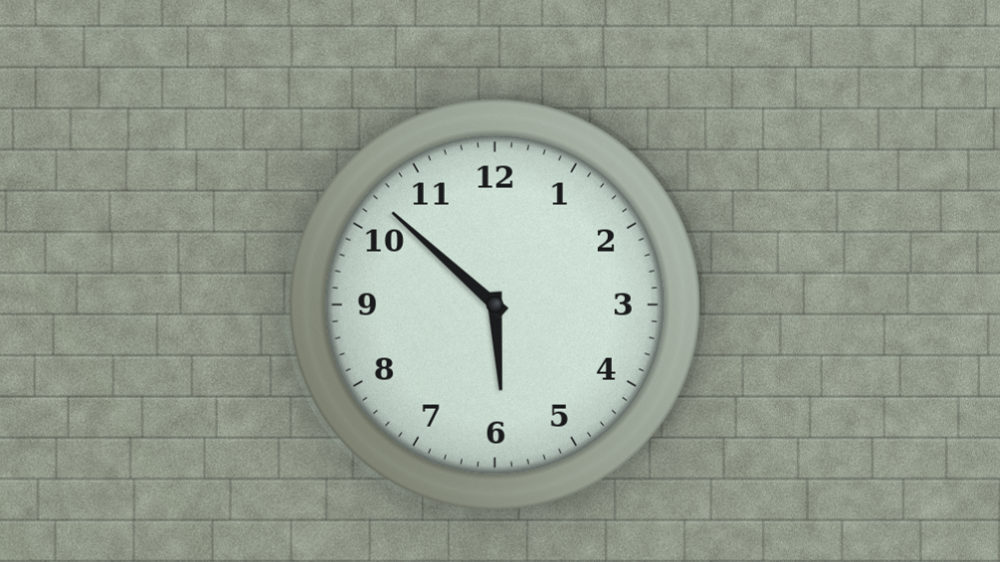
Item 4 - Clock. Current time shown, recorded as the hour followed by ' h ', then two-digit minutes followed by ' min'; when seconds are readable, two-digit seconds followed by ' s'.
5 h 52 min
